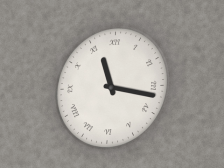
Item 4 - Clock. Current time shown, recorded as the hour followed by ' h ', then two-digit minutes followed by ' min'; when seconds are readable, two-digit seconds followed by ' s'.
11 h 17 min
